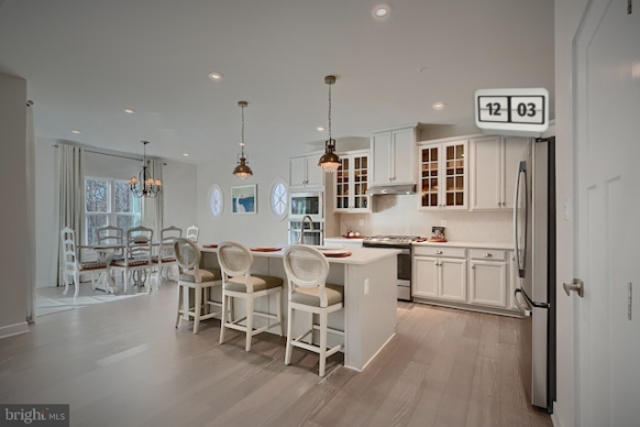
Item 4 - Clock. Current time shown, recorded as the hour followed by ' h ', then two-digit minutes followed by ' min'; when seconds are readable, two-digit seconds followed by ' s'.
12 h 03 min
